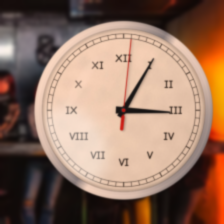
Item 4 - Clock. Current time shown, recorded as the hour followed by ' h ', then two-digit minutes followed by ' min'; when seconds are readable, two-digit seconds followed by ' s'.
3 h 05 min 01 s
